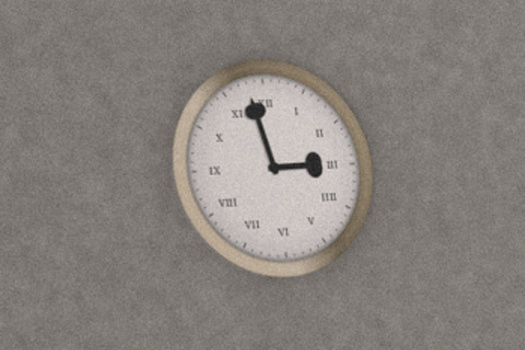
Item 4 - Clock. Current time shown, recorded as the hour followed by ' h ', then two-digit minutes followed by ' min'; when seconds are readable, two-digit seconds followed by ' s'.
2 h 58 min
